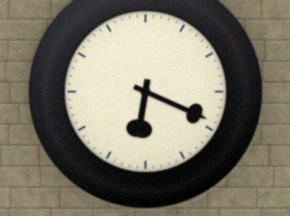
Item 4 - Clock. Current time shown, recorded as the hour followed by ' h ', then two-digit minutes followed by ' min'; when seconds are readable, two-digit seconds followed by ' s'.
6 h 19 min
